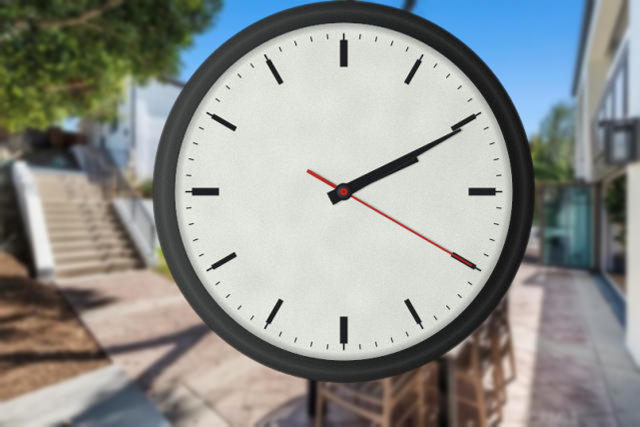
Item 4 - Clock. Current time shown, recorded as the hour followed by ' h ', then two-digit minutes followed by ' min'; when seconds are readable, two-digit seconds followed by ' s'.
2 h 10 min 20 s
